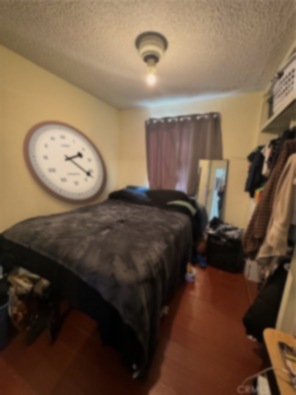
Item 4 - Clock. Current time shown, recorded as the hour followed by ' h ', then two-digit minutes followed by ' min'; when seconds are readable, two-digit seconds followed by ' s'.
2 h 22 min
